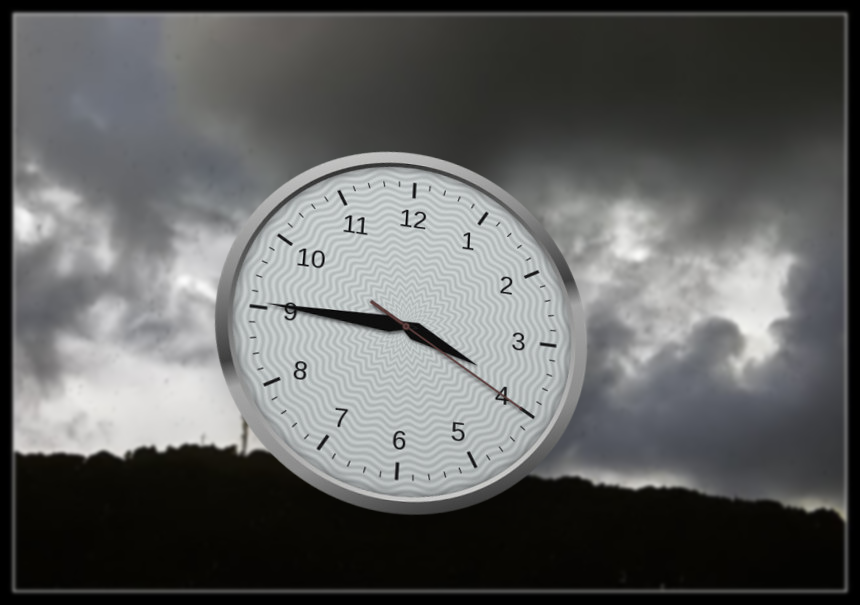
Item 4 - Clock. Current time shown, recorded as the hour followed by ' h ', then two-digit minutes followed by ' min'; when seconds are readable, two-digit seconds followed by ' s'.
3 h 45 min 20 s
